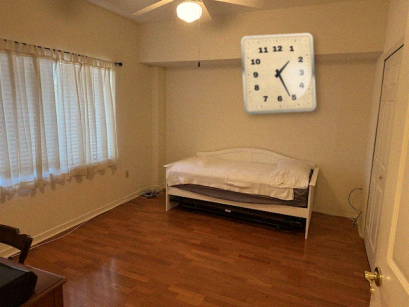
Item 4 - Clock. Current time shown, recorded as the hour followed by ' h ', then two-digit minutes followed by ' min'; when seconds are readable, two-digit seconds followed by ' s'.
1 h 26 min
